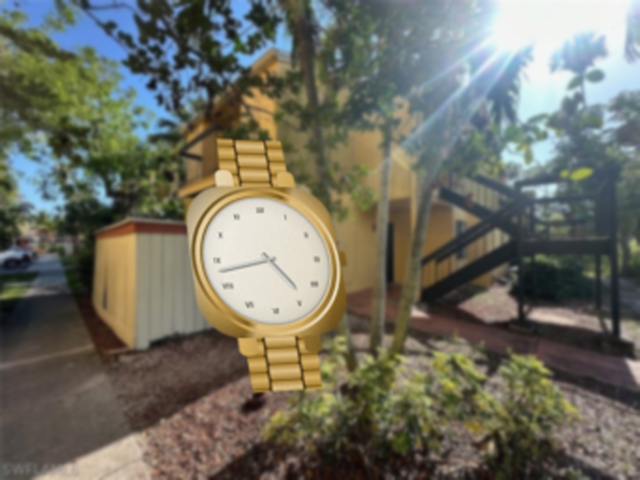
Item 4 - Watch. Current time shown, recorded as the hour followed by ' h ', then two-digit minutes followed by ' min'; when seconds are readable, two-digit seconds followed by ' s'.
4 h 43 min
